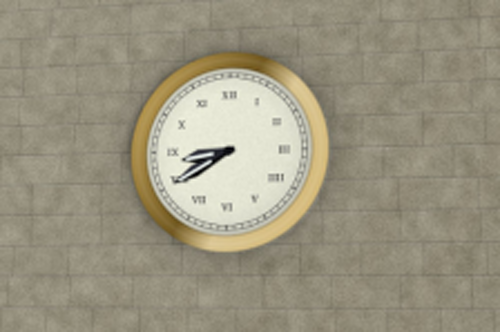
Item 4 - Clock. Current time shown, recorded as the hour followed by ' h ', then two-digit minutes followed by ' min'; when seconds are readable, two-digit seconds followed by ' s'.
8 h 40 min
